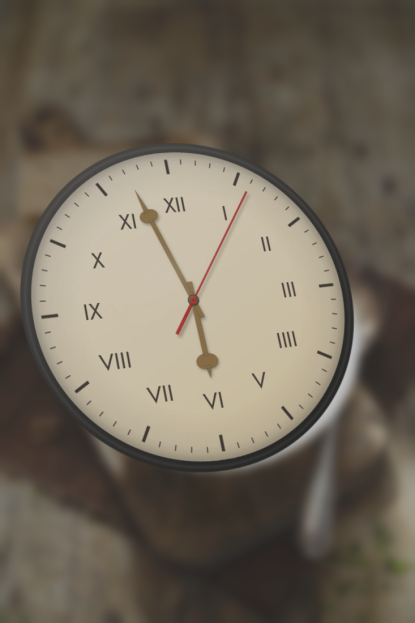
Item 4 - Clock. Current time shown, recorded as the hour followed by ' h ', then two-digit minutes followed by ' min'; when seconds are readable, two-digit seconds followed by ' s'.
5 h 57 min 06 s
